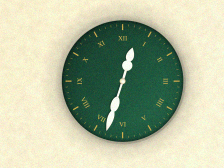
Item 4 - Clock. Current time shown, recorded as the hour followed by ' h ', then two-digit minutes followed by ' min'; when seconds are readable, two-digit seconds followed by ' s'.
12 h 33 min
